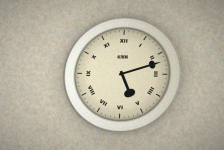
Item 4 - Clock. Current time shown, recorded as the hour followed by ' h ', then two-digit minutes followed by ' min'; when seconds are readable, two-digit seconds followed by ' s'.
5 h 12 min
